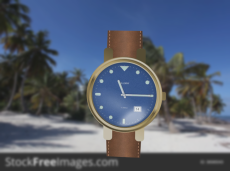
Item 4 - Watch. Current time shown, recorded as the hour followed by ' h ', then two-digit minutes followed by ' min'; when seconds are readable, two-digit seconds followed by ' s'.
11 h 15 min
